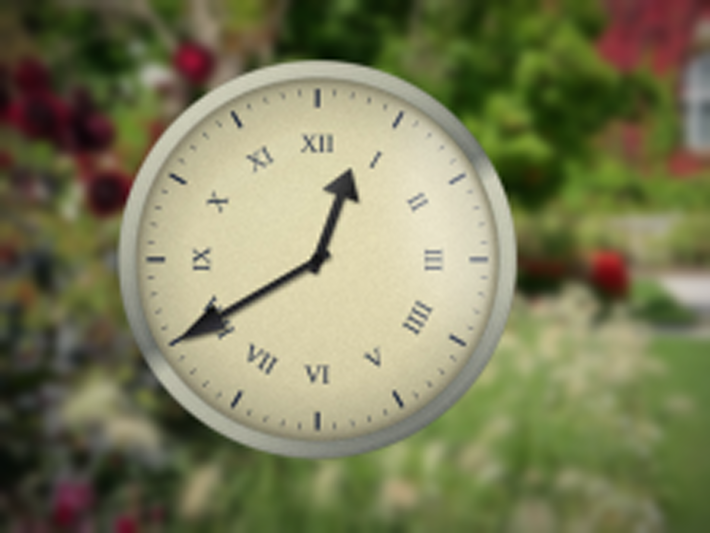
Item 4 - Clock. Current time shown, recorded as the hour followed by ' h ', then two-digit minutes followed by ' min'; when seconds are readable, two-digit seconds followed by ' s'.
12 h 40 min
